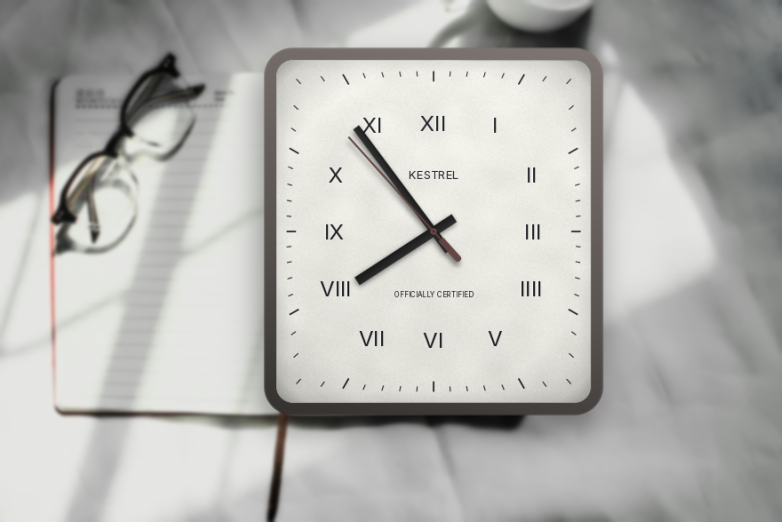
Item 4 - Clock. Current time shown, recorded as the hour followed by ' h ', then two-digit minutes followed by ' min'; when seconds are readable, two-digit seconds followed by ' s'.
7 h 53 min 53 s
